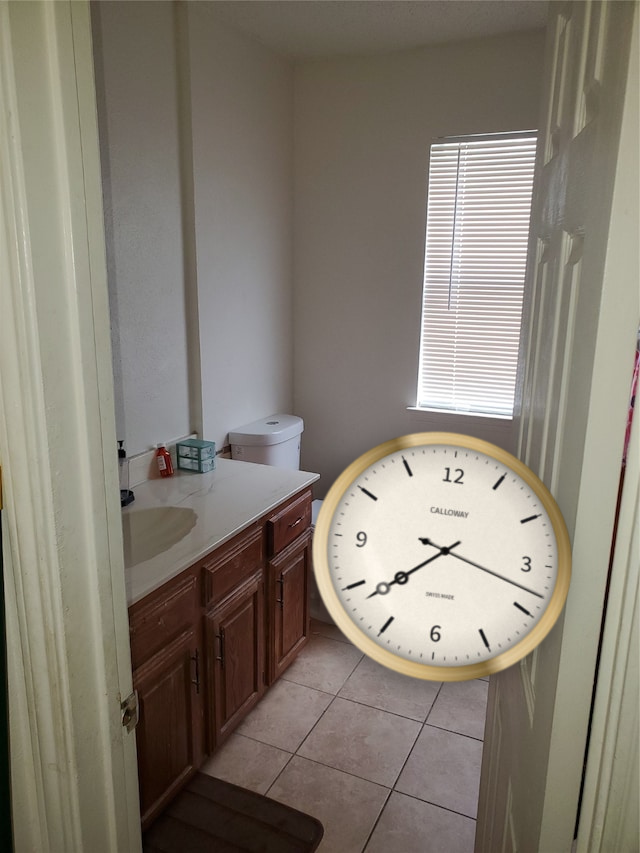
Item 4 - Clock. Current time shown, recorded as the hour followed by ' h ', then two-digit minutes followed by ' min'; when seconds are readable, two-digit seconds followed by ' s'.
7 h 38 min 18 s
